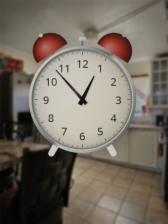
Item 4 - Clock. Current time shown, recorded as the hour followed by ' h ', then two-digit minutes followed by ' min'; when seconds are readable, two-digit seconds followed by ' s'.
12 h 53 min
